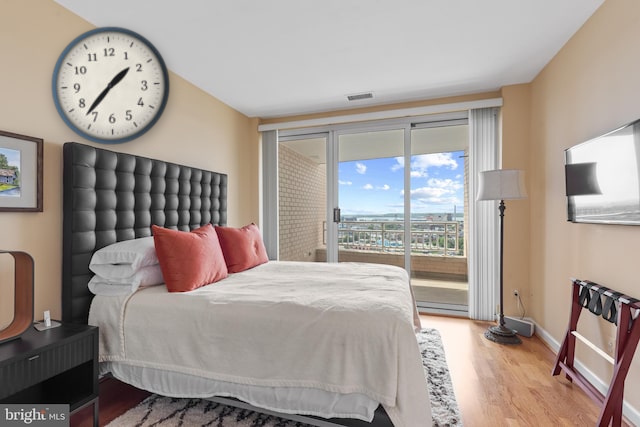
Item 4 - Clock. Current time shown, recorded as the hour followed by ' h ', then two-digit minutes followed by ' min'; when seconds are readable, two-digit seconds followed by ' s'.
1 h 37 min
